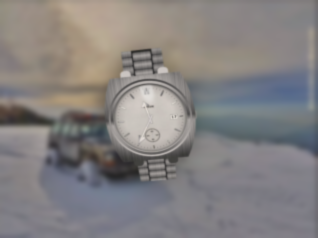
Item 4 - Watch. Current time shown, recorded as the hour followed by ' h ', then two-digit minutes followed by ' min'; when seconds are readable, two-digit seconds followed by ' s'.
11 h 35 min
